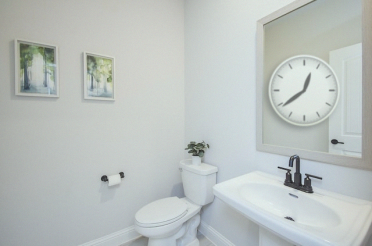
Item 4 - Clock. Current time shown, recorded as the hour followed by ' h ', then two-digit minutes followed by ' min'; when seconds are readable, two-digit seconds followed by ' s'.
12 h 39 min
